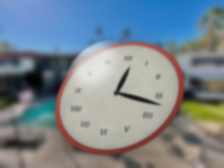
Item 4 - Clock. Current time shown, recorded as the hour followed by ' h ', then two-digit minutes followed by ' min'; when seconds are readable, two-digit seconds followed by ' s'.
12 h 17 min
